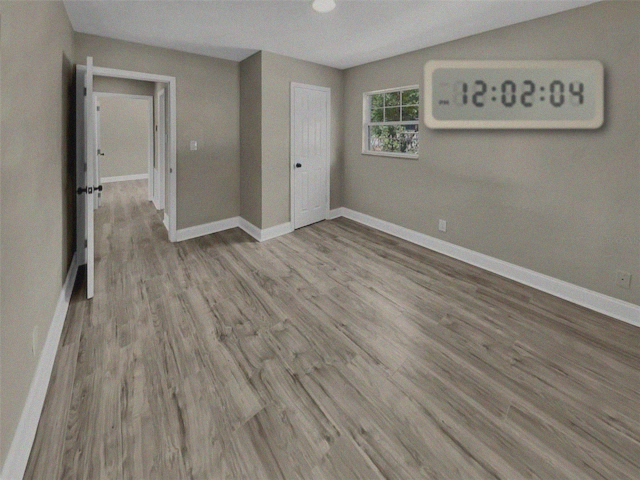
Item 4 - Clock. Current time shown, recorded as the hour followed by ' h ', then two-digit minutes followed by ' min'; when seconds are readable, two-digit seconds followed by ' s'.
12 h 02 min 04 s
